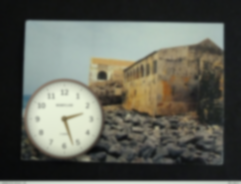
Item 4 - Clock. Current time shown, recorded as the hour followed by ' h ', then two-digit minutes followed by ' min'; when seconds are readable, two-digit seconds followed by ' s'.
2 h 27 min
